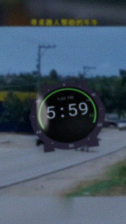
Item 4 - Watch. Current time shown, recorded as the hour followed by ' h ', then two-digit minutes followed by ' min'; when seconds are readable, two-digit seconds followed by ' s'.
5 h 59 min
